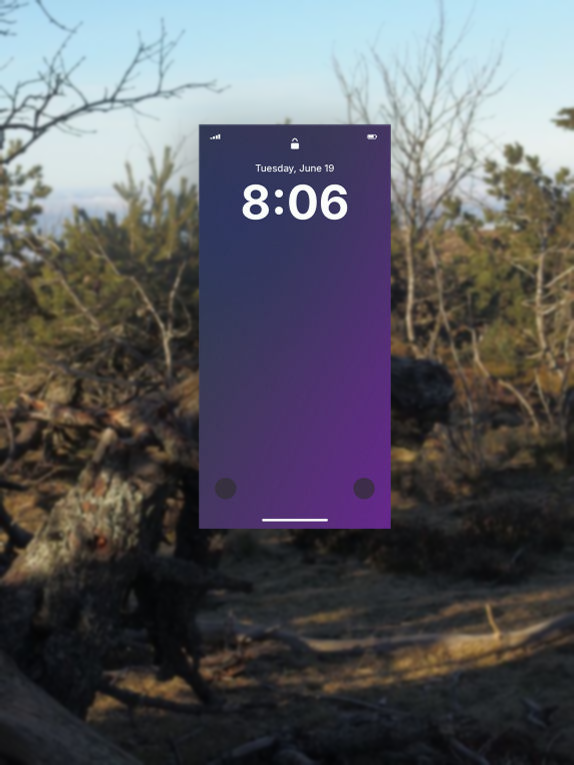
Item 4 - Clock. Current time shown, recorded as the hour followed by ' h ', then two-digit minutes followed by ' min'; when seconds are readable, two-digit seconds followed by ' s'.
8 h 06 min
